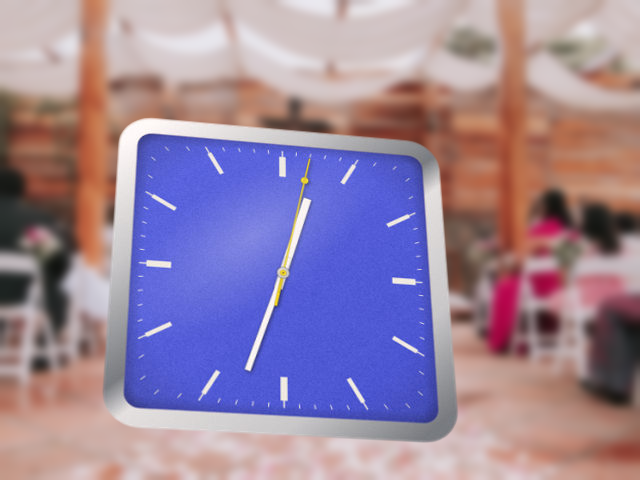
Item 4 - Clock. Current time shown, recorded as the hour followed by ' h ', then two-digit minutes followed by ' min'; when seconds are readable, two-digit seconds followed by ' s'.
12 h 33 min 02 s
